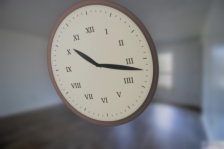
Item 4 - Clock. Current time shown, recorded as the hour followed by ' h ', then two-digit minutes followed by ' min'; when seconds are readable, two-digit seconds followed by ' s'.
10 h 17 min
